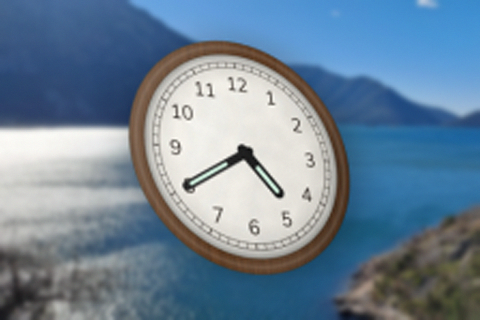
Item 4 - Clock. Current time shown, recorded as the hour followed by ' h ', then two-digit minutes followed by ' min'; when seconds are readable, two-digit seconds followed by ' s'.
4 h 40 min
